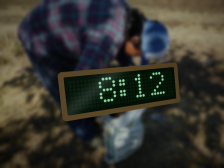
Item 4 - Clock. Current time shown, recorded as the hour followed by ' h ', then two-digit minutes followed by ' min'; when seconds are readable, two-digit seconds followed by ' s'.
8 h 12 min
